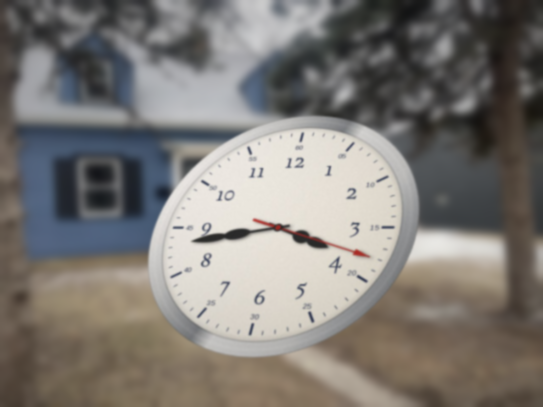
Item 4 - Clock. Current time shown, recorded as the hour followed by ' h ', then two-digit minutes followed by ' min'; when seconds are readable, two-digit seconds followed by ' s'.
3 h 43 min 18 s
